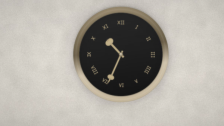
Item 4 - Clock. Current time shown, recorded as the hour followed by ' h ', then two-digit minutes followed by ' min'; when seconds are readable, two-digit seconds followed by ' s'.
10 h 34 min
